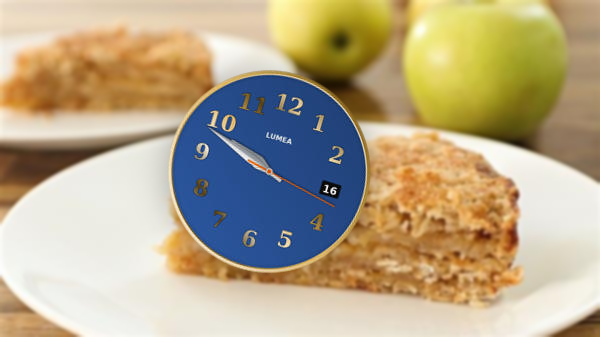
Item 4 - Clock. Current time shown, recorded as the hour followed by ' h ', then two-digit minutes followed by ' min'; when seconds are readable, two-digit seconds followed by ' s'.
9 h 48 min 17 s
